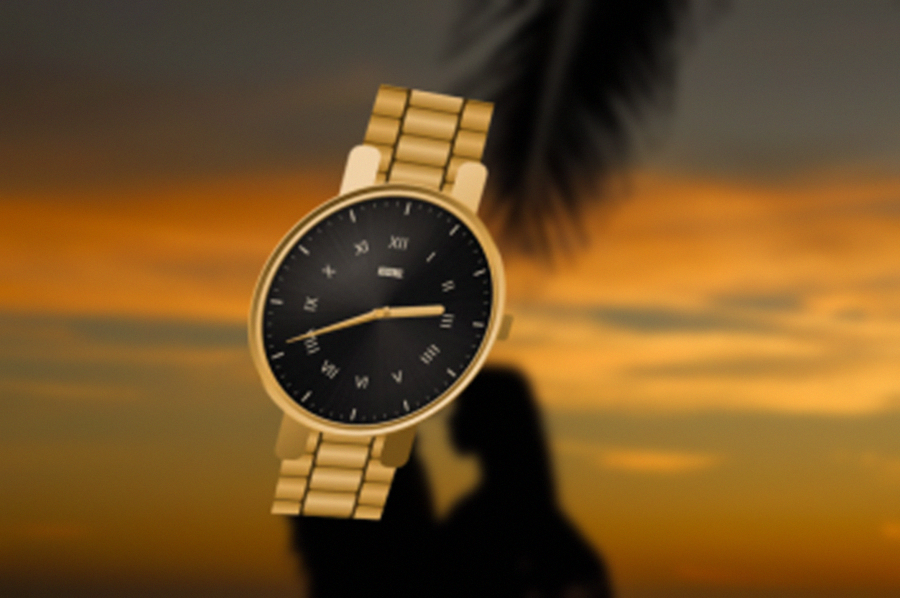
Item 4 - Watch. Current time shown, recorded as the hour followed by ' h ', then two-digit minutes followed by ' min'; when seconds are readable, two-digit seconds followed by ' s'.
2 h 41 min
